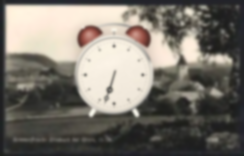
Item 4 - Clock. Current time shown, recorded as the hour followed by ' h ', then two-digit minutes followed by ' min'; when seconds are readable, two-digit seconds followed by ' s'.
6 h 33 min
